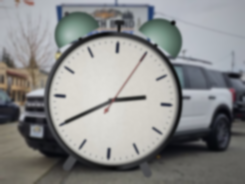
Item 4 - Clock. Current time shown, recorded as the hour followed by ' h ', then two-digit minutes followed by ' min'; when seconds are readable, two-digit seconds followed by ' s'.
2 h 40 min 05 s
